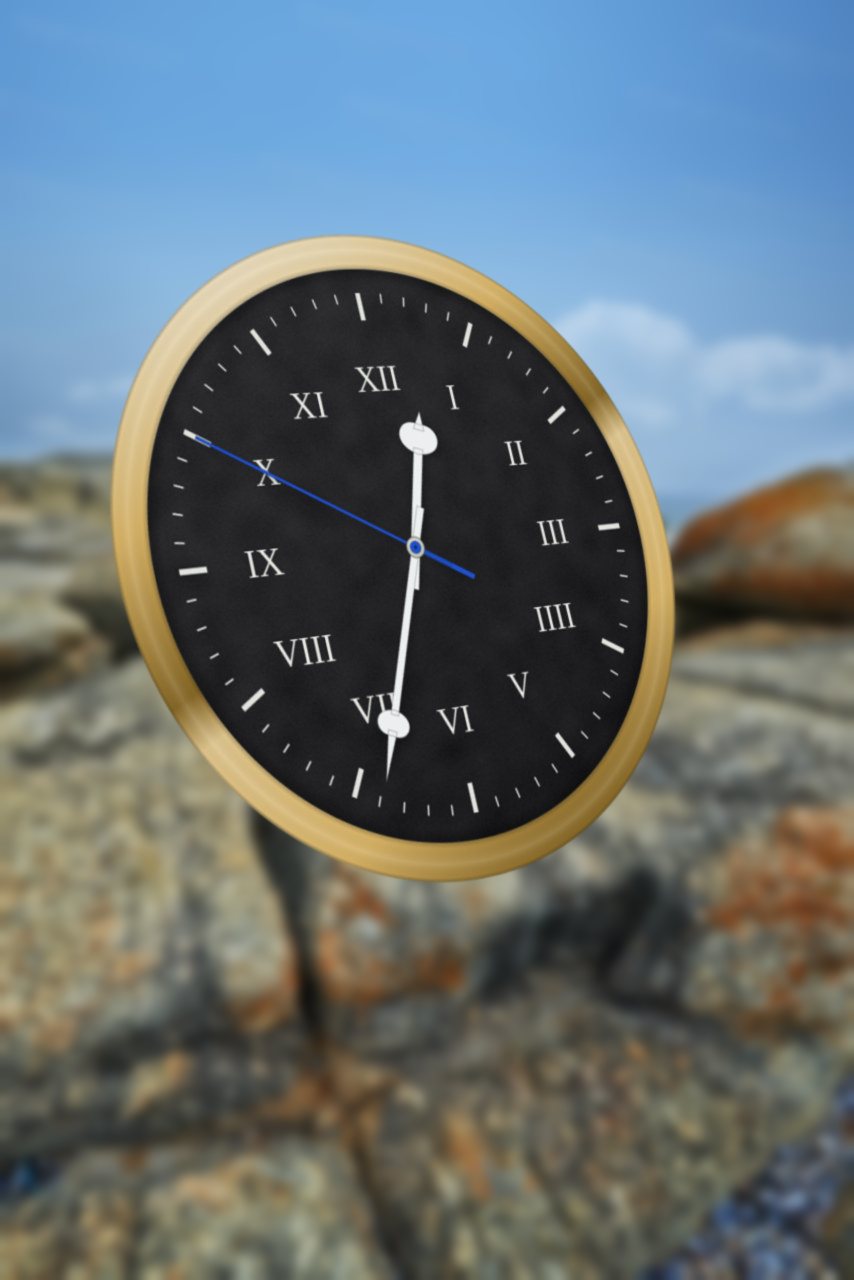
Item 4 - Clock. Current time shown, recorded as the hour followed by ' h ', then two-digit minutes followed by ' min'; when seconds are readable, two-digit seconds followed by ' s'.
12 h 33 min 50 s
